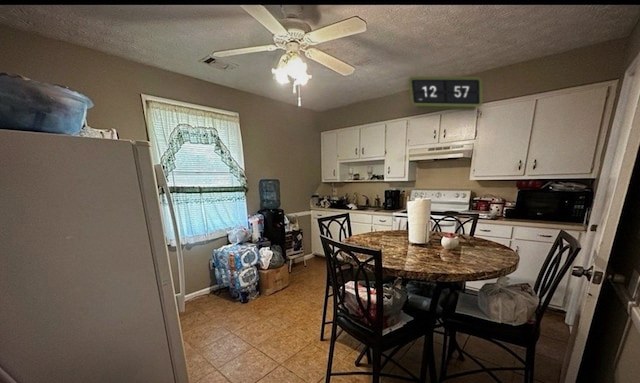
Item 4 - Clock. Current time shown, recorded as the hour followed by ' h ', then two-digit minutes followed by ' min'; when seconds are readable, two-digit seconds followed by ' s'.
12 h 57 min
